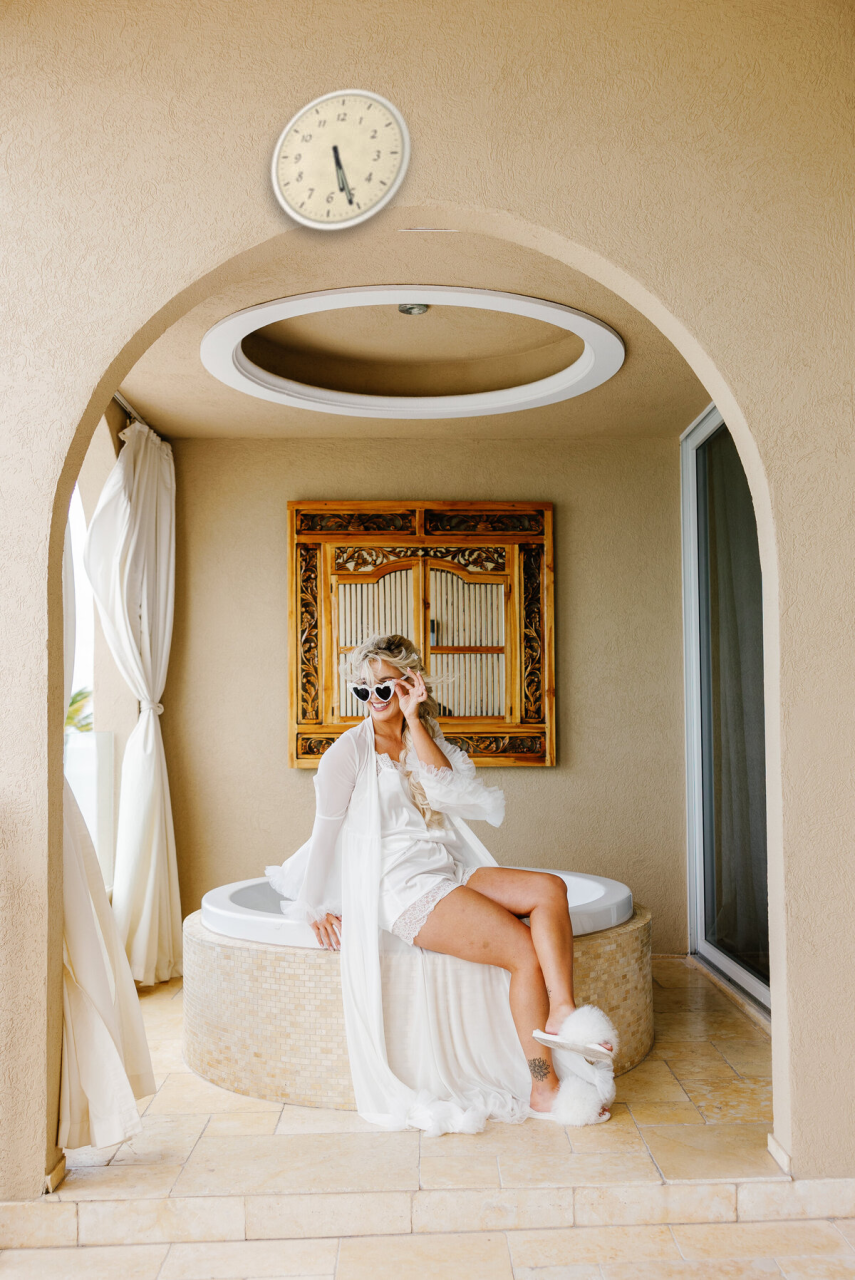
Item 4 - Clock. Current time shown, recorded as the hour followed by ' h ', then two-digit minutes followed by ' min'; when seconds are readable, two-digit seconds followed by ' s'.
5 h 26 min
